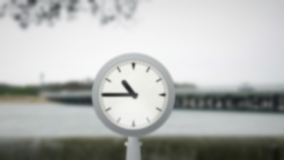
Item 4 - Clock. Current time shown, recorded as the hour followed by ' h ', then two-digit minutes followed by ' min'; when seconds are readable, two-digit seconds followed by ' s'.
10 h 45 min
